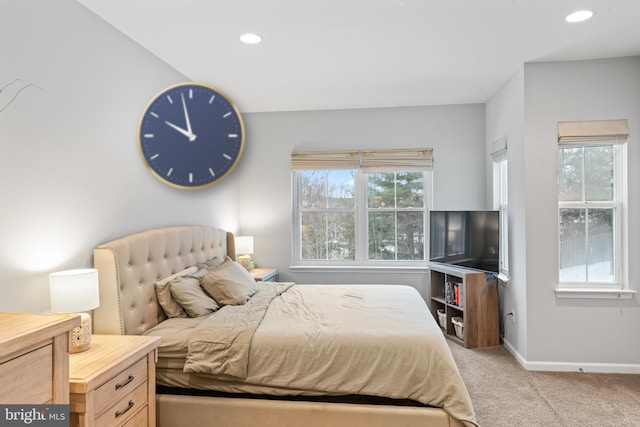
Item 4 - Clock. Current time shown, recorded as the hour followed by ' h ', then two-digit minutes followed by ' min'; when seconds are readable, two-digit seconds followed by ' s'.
9 h 58 min
